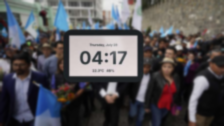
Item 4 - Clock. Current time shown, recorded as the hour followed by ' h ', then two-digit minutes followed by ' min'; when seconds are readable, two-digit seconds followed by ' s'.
4 h 17 min
